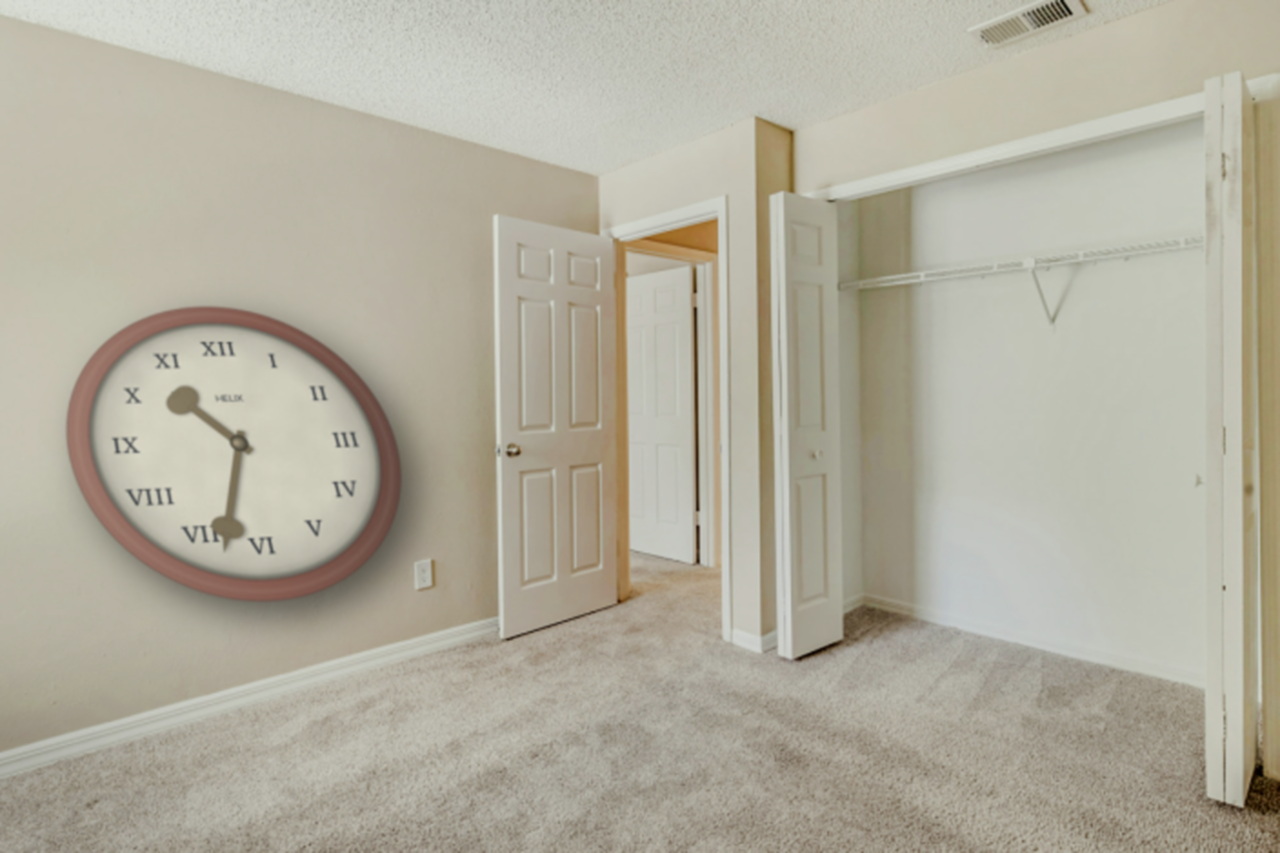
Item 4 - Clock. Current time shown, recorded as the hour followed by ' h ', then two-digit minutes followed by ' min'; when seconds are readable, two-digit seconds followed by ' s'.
10 h 33 min
